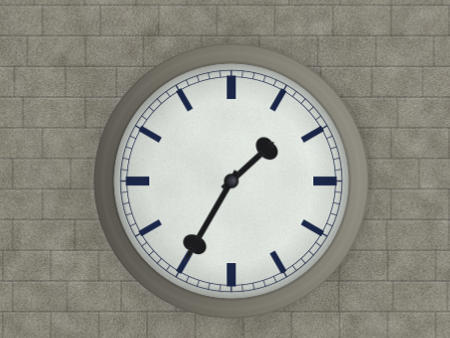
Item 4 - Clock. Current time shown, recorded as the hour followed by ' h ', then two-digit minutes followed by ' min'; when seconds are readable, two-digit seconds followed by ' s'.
1 h 35 min
